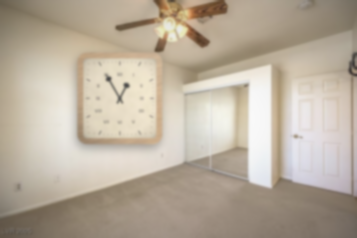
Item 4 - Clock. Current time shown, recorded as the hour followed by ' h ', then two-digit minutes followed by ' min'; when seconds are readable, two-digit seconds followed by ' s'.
12 h 55 min
